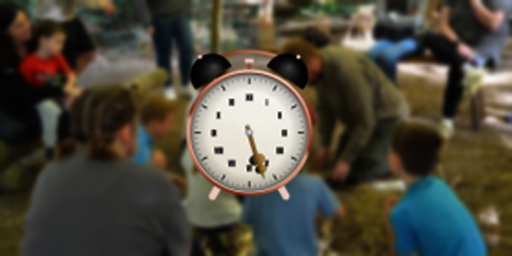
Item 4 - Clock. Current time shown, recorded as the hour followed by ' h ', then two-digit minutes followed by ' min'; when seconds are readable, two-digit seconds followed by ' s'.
5 h 27 min
